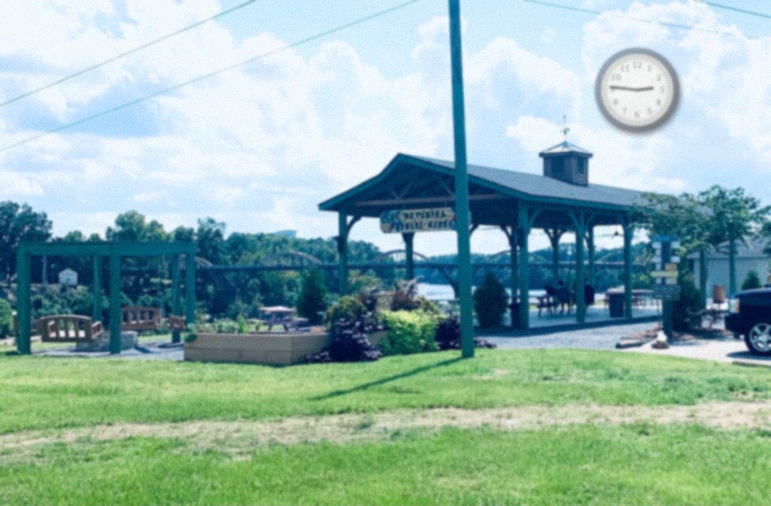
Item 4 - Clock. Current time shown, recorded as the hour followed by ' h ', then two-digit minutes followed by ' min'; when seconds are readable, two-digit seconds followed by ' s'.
2 h 46 min
